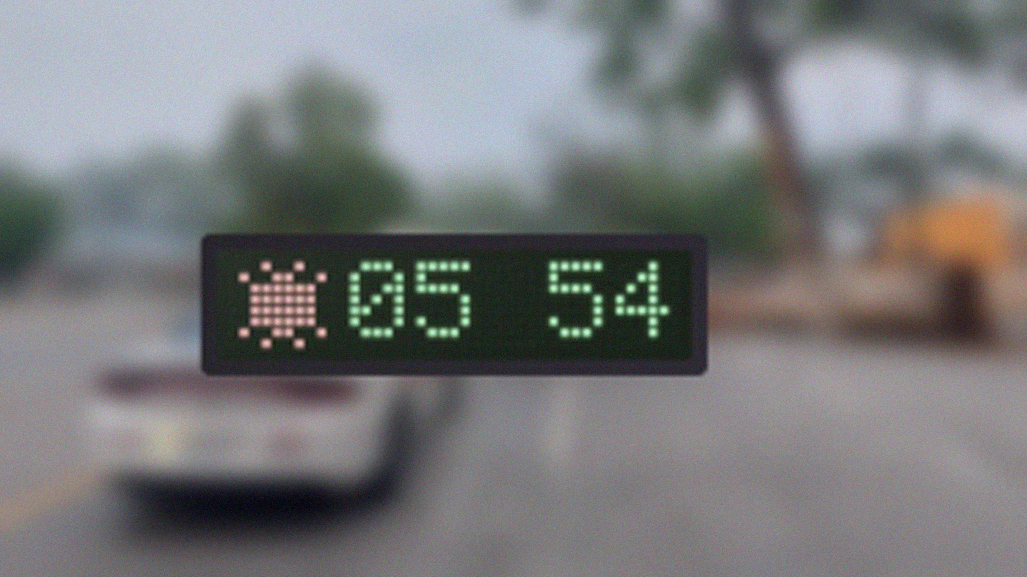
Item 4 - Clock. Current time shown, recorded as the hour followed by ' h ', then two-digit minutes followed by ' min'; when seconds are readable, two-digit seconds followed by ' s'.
5 h 54 min
